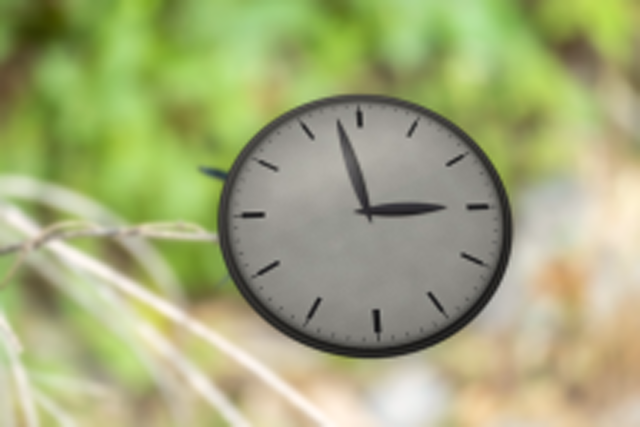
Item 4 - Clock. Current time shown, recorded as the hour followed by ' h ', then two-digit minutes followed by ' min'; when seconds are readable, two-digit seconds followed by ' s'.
2 h 58 min
